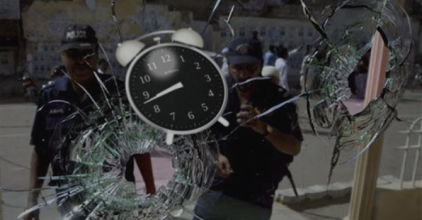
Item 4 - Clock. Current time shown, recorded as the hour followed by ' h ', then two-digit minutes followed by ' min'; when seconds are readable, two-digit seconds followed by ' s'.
8 h 43 min
